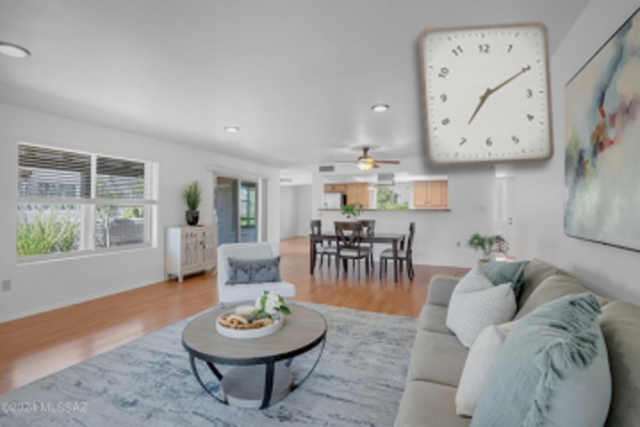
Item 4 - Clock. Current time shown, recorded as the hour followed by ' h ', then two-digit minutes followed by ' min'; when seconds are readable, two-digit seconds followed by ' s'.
7 h 10 min
